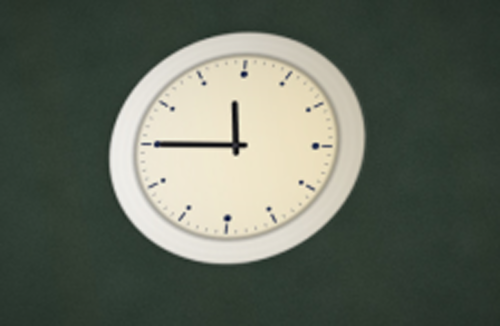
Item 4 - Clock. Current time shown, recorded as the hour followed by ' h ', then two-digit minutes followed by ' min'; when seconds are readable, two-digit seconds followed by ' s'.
11 h 45 min
